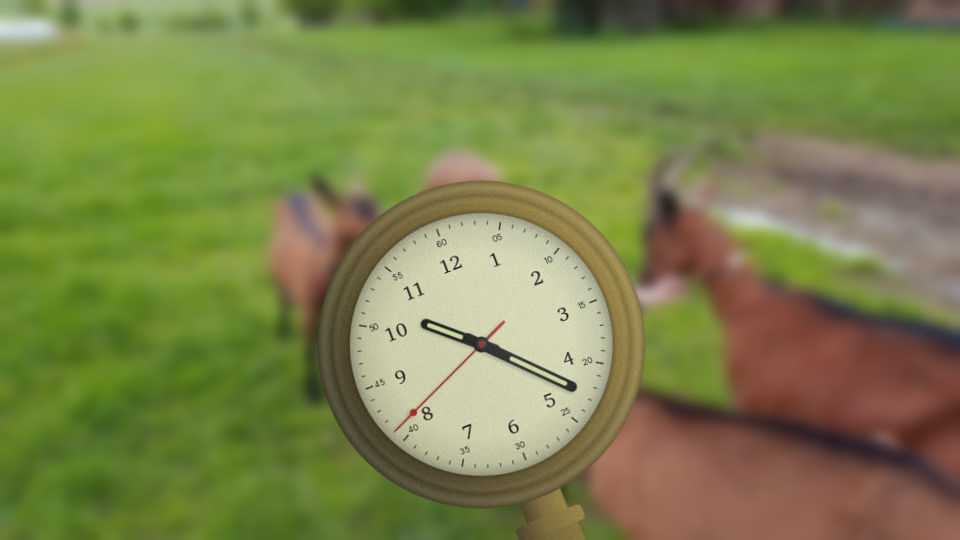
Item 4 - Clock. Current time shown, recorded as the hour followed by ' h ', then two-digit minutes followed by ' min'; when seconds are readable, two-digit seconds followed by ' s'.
10 h 22 min 41 s
